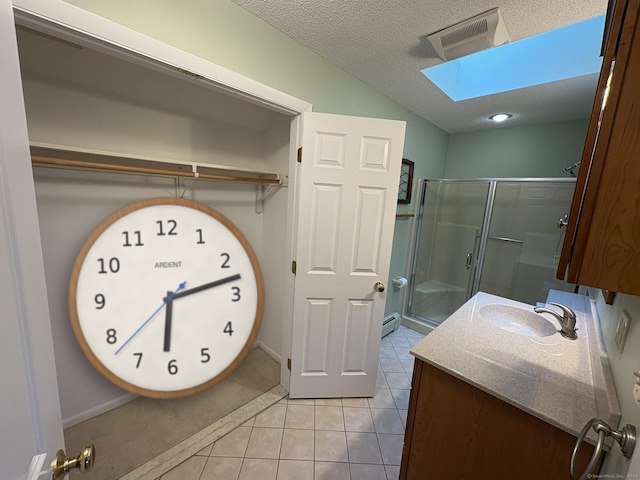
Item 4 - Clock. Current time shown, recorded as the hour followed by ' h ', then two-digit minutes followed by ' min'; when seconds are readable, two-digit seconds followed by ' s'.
6 h 12 min 38 s
